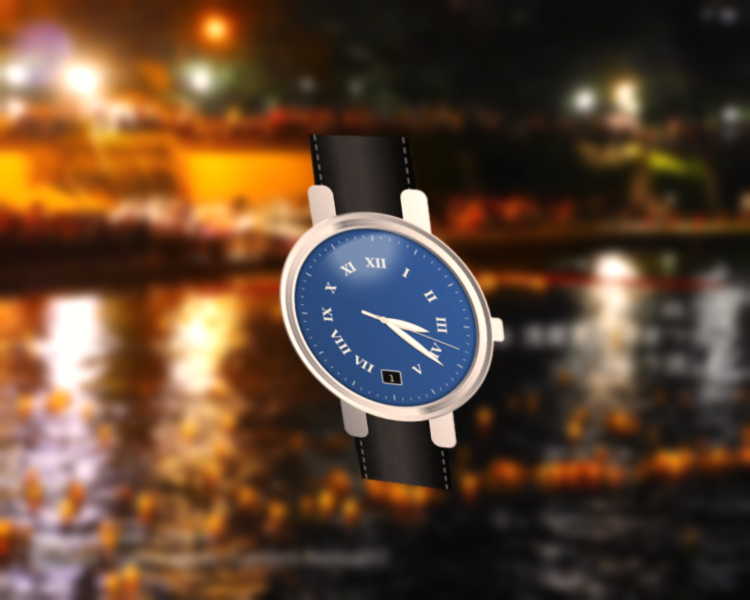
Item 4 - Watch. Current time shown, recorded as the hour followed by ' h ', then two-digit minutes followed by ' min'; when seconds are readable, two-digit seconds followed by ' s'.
3 h 21 min 18 s
